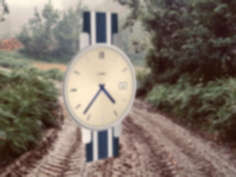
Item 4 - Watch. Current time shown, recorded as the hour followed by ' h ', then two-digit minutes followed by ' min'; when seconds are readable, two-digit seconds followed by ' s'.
4 h 37 min
